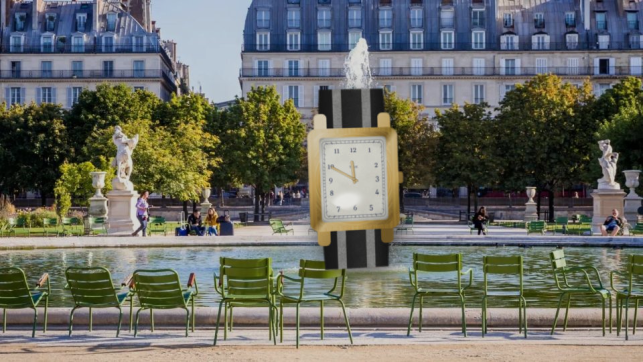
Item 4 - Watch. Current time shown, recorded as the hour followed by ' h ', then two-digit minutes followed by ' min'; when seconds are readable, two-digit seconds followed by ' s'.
11 h 50 min
